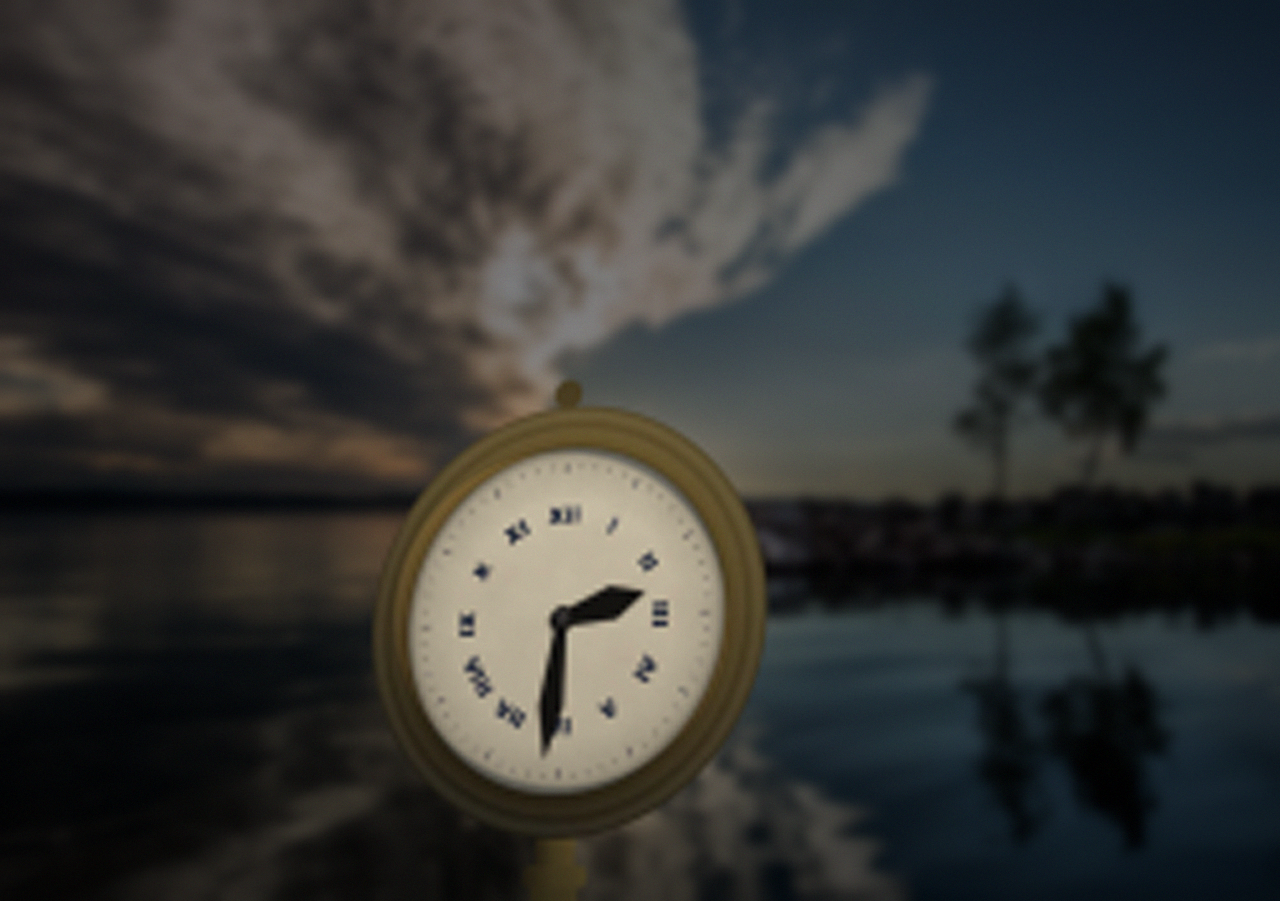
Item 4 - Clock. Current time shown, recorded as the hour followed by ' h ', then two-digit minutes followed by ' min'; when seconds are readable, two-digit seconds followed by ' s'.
2 h 31 min
